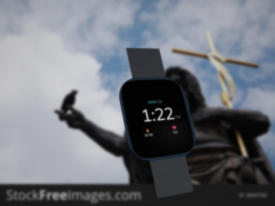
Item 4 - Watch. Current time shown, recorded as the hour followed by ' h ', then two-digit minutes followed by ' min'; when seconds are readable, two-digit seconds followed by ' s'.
1 h 22 min
